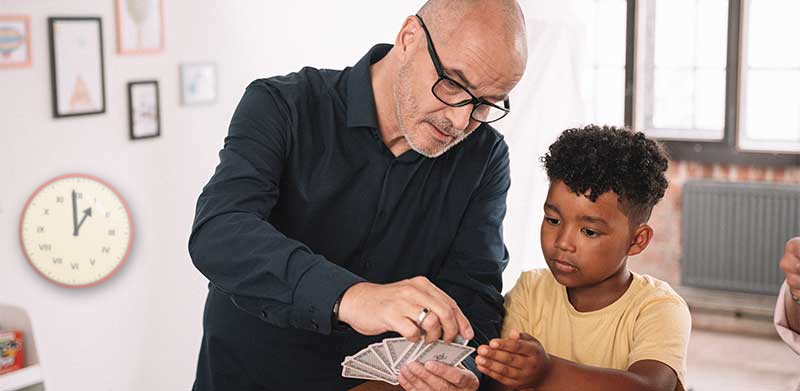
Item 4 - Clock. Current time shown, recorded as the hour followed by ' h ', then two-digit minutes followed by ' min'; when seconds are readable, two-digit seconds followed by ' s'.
12 h 59 min
